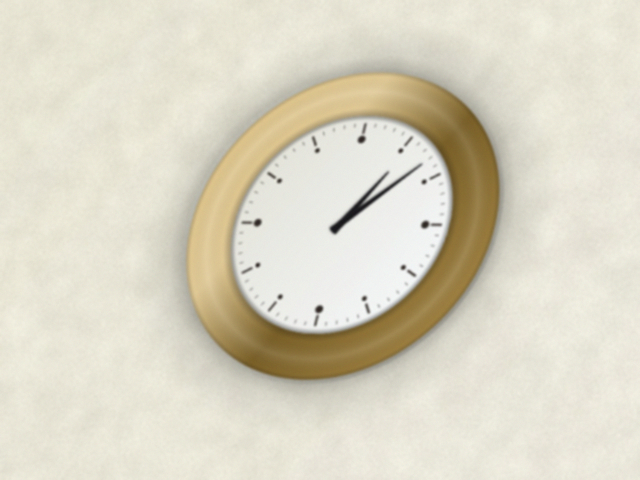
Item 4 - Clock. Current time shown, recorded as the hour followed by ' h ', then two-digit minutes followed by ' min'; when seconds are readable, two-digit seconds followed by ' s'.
1 h 08 min
